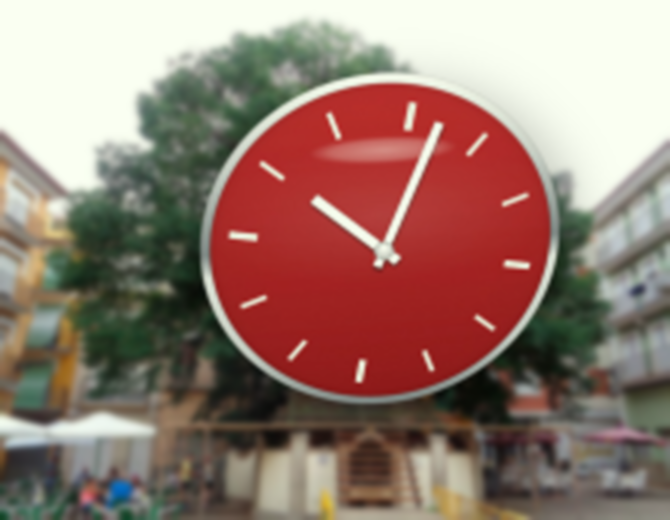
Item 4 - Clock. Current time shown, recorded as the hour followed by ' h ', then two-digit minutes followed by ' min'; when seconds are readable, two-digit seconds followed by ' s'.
10 h 02 min
